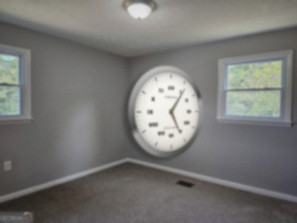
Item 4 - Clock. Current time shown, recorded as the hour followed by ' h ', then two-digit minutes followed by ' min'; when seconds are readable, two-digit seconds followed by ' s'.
5 h 06 min
